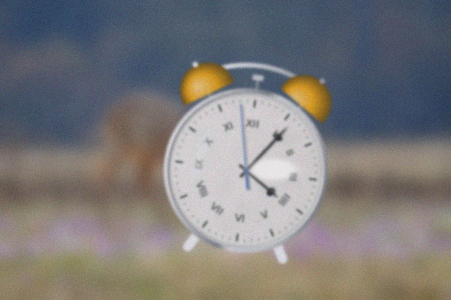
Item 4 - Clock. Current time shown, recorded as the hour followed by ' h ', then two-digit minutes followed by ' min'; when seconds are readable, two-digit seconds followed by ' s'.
4 h 05 min 58 s
